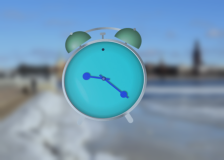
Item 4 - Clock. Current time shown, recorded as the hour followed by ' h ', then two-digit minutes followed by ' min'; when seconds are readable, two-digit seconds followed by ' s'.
9 h 22 min
